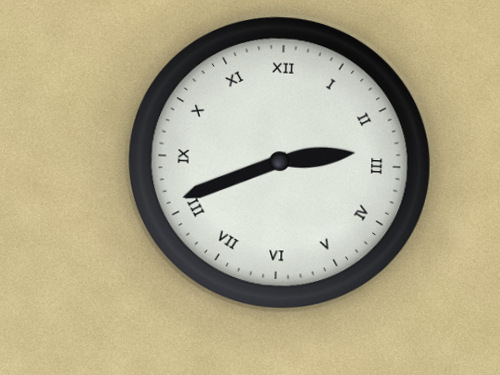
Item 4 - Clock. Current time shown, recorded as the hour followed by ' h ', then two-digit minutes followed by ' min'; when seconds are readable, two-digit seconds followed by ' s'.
2 h 41 min
